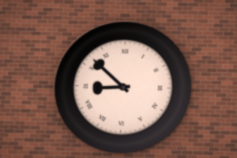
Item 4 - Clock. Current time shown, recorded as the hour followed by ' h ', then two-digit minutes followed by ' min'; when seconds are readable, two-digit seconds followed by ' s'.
8 h 52 min
